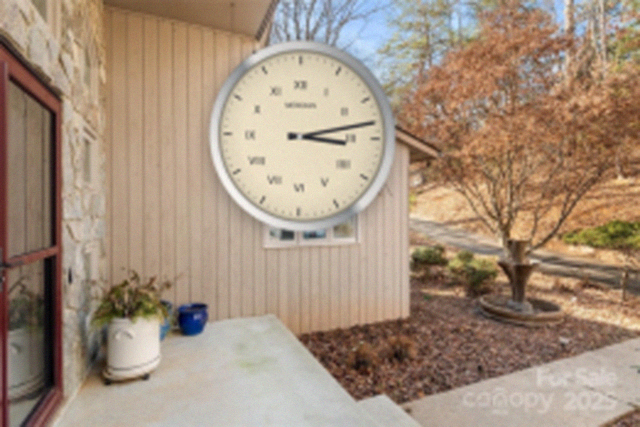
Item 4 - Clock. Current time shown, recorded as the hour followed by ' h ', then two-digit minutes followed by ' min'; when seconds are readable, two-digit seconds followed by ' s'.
3 h 13 min
